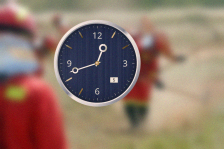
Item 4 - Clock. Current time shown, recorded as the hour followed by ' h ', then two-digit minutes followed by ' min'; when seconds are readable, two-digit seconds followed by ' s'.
12 h 42 min
